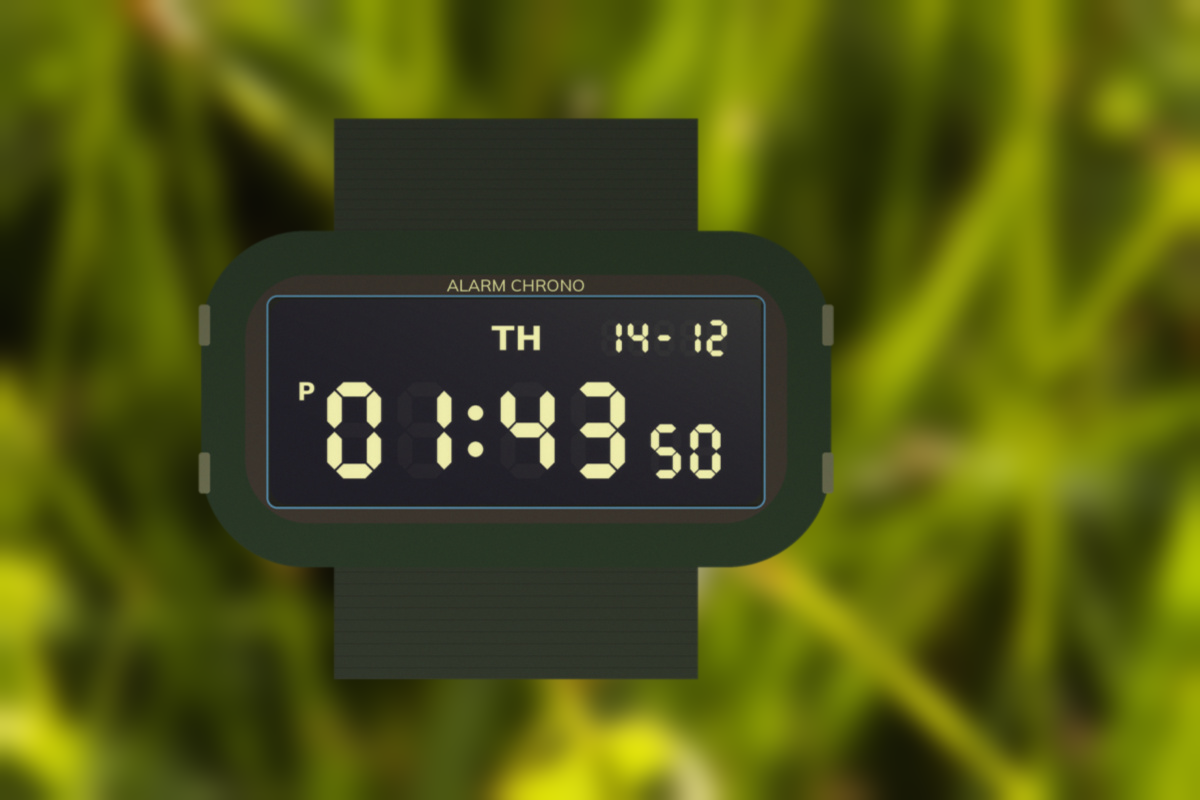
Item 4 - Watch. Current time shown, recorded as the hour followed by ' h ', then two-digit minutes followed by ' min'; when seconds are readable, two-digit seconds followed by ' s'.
1 h 43 min 50 s
